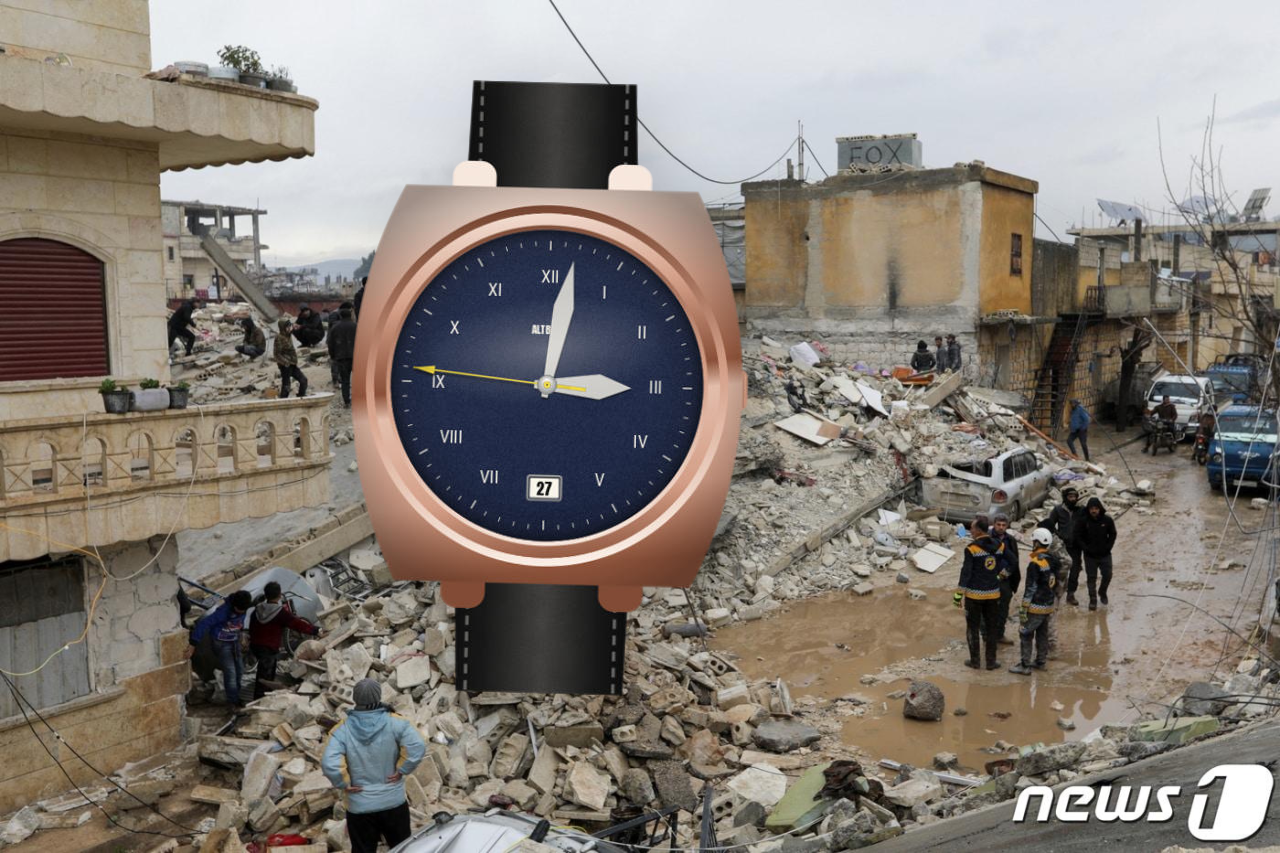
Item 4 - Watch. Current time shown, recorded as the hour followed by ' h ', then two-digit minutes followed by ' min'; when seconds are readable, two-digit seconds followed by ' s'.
3 h 01 min 46 s
